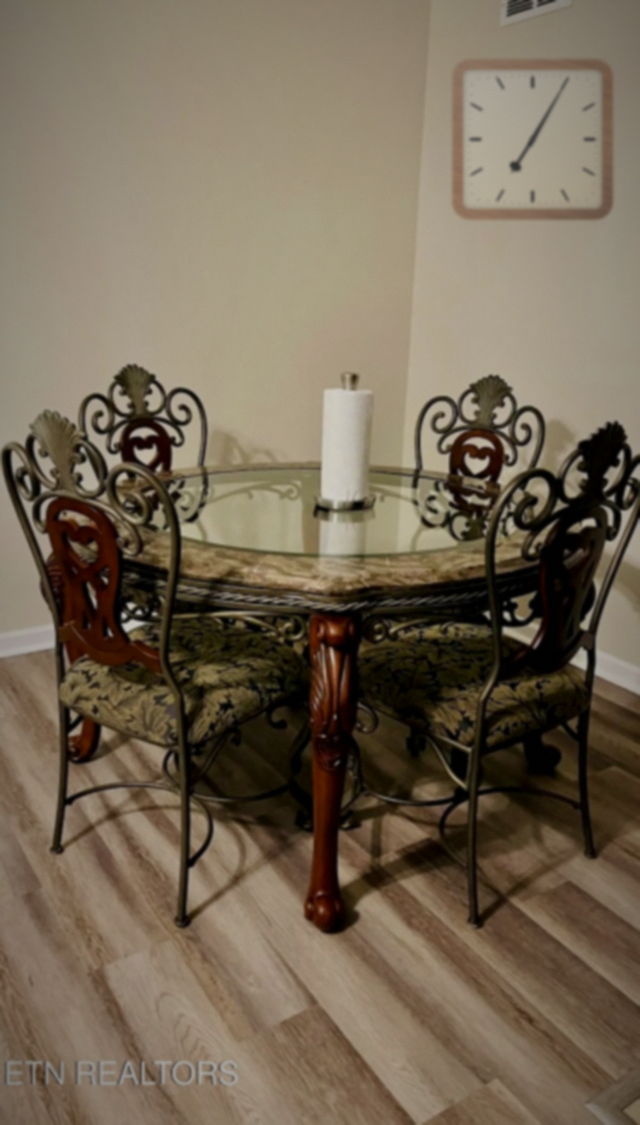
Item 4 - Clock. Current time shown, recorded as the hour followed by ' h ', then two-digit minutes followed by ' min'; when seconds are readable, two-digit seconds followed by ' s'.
7 h 05 min
